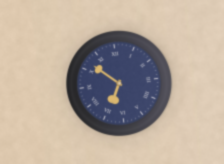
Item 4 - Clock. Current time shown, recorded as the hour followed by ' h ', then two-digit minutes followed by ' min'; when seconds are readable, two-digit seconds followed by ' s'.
6 h 52 min
